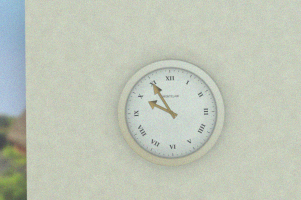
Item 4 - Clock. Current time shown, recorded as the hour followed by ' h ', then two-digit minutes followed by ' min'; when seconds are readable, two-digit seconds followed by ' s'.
9 h 55 min
